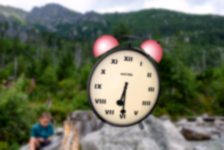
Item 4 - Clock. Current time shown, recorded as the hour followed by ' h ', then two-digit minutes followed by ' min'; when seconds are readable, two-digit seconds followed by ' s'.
6 h 30 min
